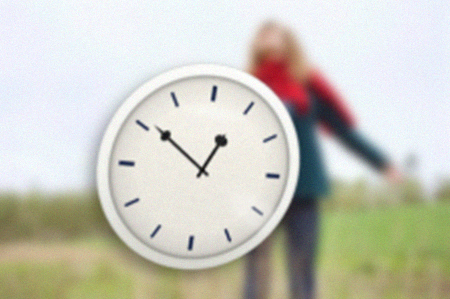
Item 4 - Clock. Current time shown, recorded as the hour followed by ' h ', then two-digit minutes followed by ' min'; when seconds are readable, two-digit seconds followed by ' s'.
12 h 51 min
